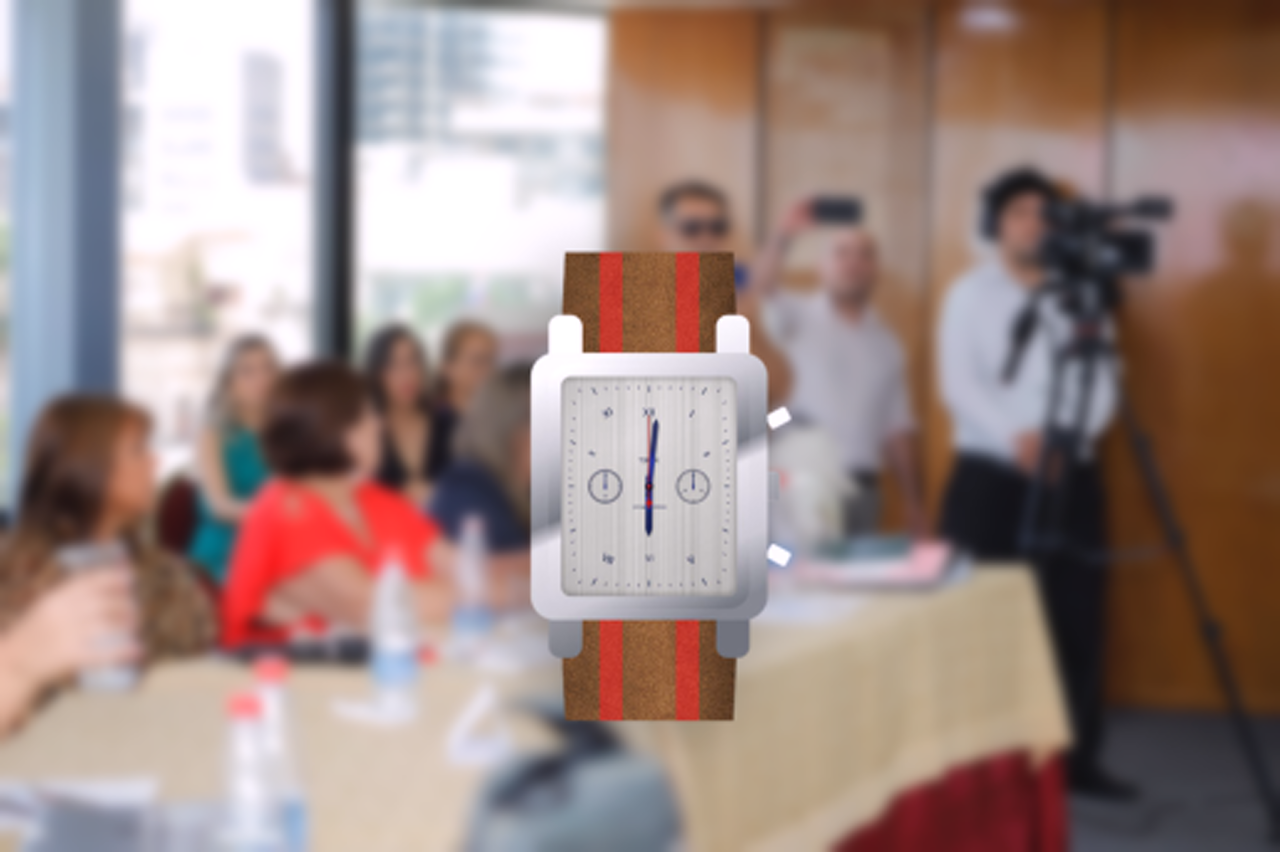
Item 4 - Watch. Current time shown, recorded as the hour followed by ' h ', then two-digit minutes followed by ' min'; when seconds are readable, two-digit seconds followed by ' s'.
6 h 01 min
